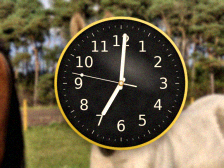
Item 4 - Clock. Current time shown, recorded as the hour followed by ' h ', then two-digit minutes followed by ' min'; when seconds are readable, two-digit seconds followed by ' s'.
7 h 00 min 47 s
